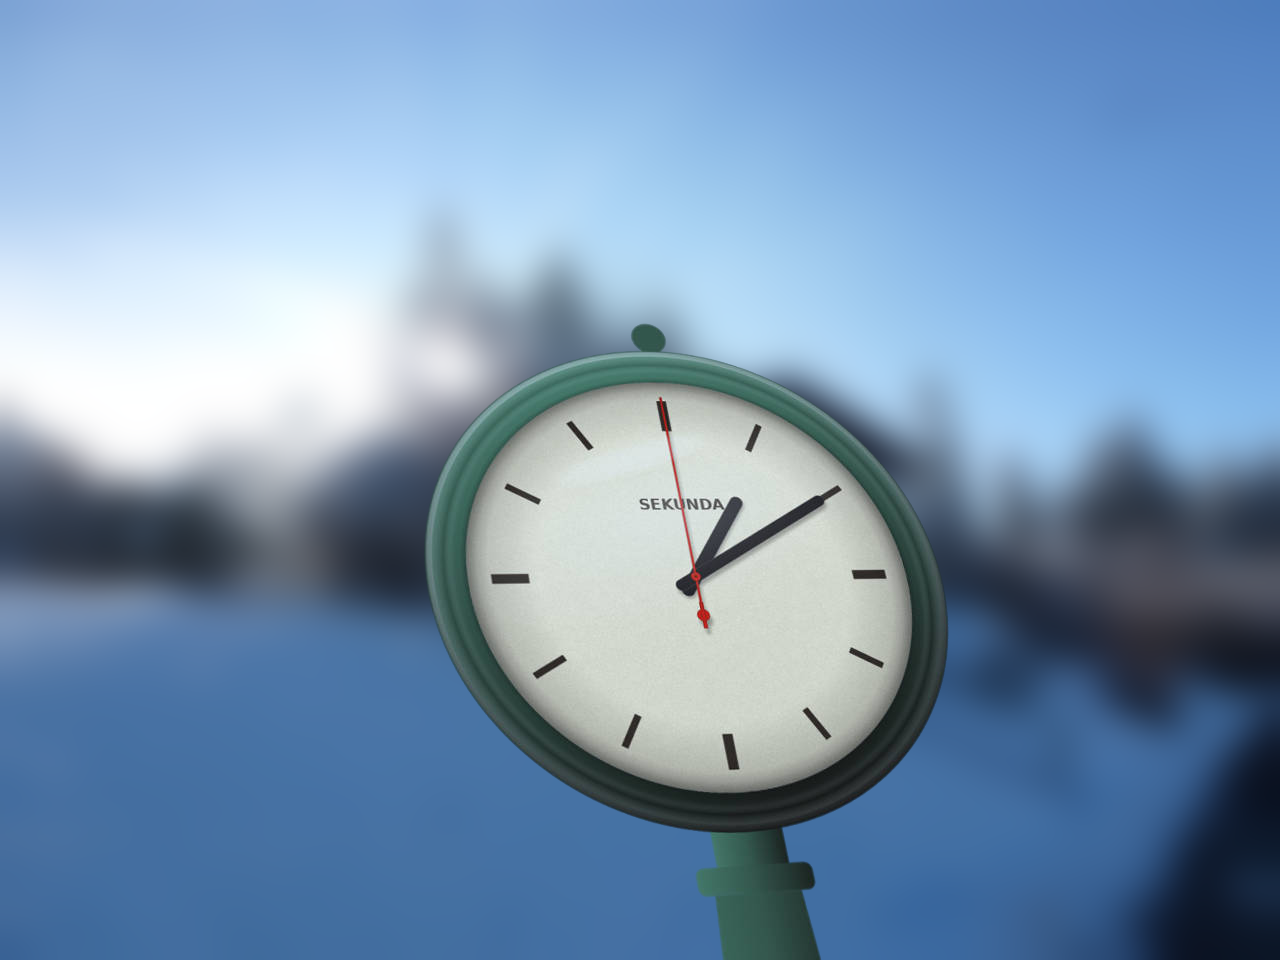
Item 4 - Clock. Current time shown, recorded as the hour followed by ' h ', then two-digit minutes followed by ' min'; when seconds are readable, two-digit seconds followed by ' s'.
1 h 10 min 00 s
